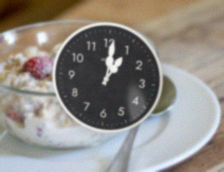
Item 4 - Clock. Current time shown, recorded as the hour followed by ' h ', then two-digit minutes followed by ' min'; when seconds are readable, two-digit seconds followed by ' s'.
1 h 01 min
